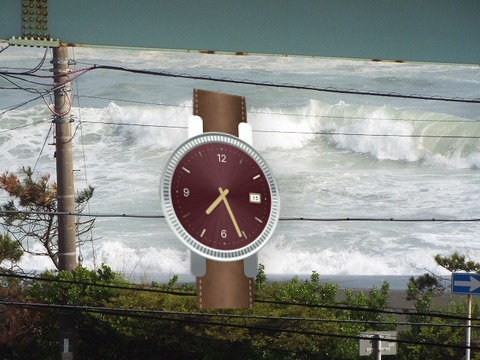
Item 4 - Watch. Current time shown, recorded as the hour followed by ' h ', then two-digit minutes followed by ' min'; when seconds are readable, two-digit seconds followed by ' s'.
7 h 26 min
